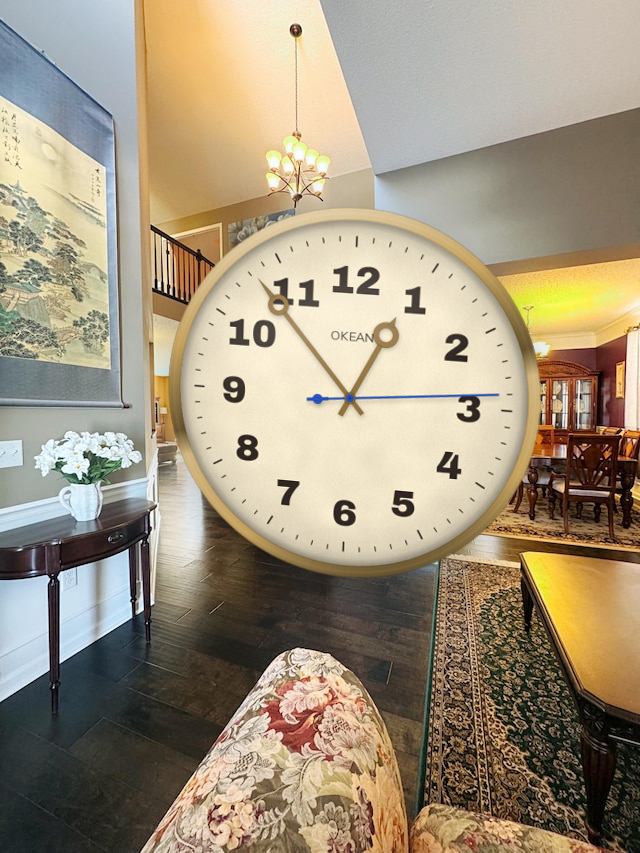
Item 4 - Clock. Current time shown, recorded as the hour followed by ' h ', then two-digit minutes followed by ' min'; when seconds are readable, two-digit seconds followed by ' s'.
12 h 53 min 14 s
